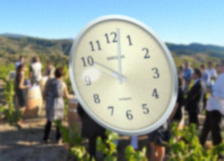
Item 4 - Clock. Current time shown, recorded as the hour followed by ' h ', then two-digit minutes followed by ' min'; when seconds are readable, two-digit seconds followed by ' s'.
10 h 02 min
